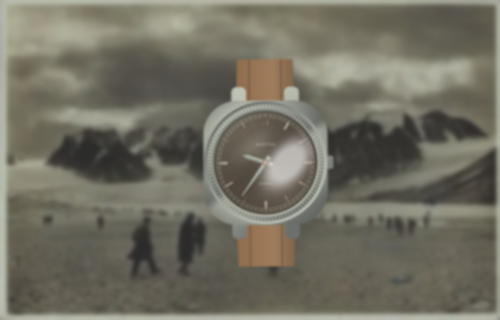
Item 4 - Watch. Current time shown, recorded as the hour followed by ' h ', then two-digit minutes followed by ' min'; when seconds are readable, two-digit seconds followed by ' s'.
9 h 36 min
